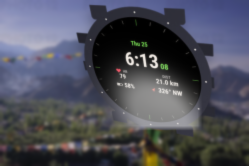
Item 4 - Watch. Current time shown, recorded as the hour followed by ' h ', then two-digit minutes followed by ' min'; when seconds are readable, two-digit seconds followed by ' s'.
6 h 13 min
